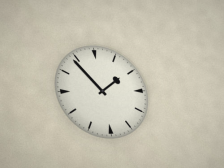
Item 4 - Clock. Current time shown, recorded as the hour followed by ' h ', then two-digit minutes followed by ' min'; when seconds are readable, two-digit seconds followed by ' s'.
1 h 54 min
